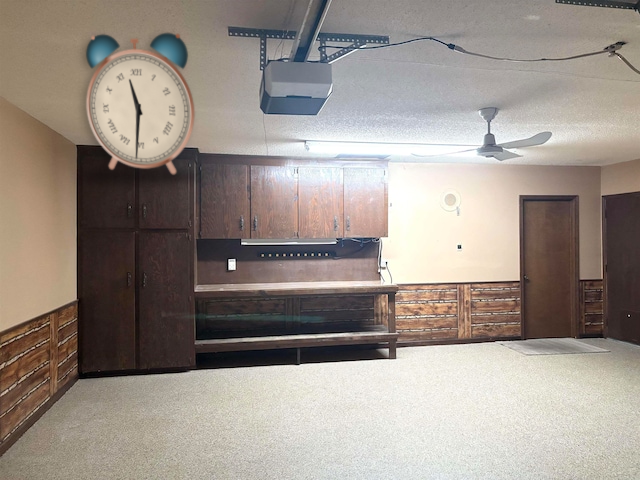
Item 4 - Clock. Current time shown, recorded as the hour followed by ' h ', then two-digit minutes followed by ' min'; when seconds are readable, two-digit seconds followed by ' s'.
11 h 31 min
